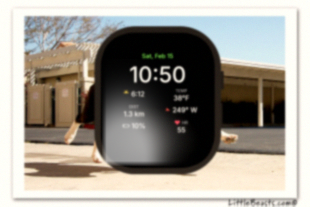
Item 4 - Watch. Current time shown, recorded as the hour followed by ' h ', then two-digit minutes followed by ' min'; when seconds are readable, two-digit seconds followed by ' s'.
10 h 50 min
